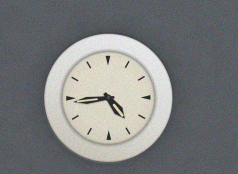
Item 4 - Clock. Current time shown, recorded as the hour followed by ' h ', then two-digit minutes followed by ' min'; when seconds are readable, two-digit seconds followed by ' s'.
4 h 44 min
